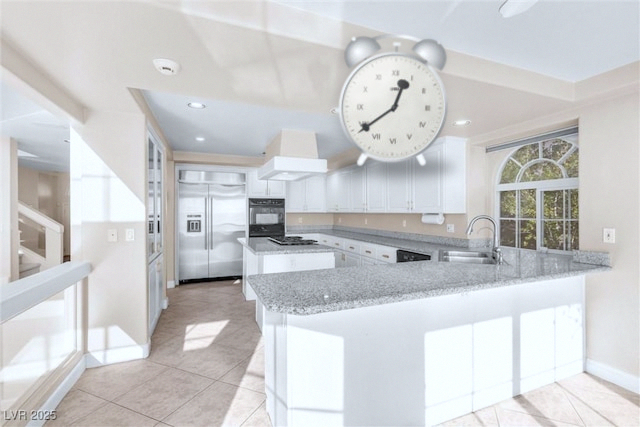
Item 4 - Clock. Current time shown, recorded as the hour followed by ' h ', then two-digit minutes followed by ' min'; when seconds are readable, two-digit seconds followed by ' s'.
12 h 39 min
